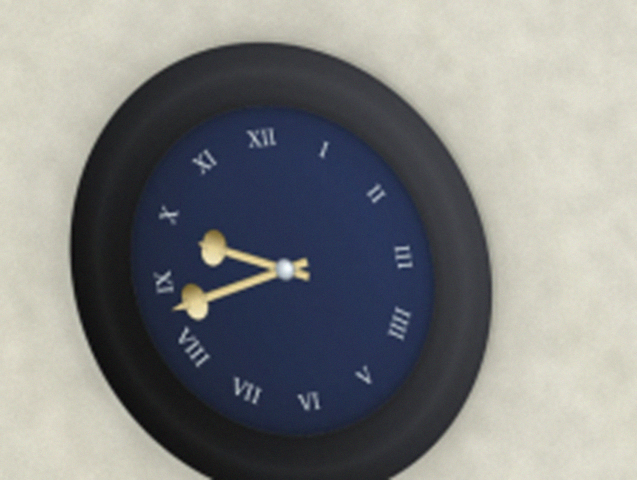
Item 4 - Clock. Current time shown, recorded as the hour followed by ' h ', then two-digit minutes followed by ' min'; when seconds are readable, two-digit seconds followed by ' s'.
9 h 43 min
